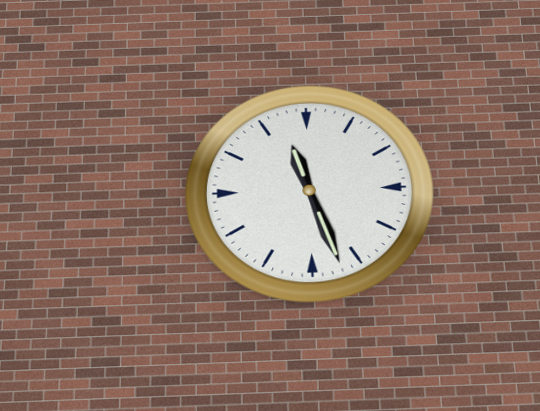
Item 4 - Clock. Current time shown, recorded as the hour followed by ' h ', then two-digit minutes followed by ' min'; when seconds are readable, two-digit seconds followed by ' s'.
11 h 27 min
